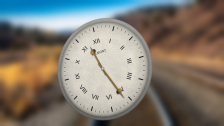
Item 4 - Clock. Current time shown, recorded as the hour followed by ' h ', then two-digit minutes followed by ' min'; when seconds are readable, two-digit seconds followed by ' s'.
11 h 26 min
